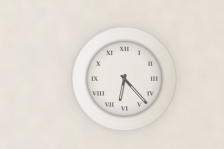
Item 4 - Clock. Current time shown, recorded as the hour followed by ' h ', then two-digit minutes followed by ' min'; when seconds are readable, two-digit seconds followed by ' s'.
6 h 23 min
